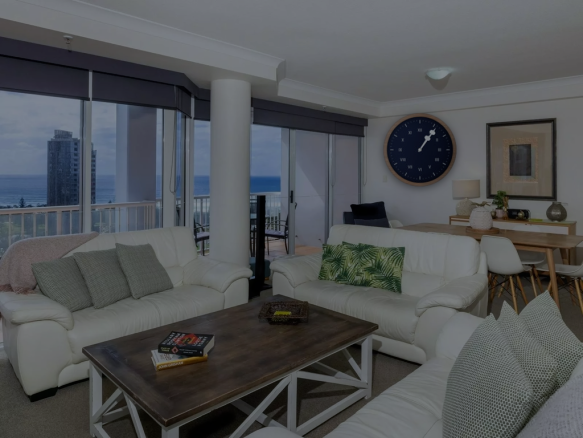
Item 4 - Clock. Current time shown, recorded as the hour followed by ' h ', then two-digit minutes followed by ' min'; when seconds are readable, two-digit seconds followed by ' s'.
1 h 06 min
